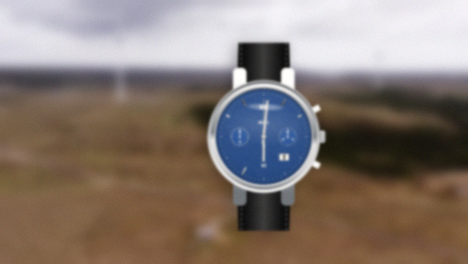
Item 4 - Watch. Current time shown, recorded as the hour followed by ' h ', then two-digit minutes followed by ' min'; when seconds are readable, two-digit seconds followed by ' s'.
6 h 01 min
